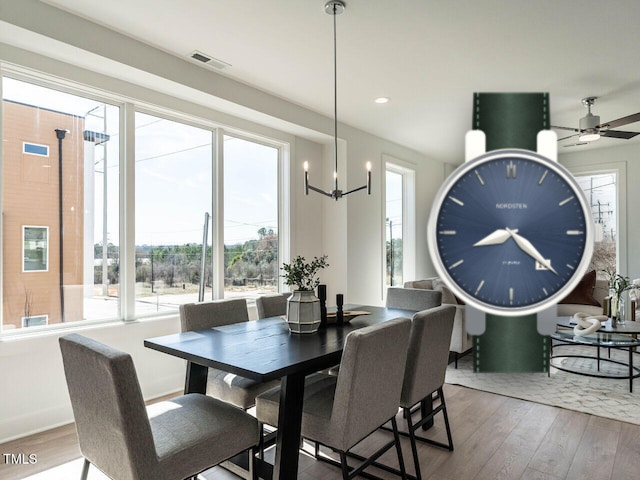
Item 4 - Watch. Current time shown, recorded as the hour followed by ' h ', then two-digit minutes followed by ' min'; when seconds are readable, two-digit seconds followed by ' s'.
8 h 22 min
